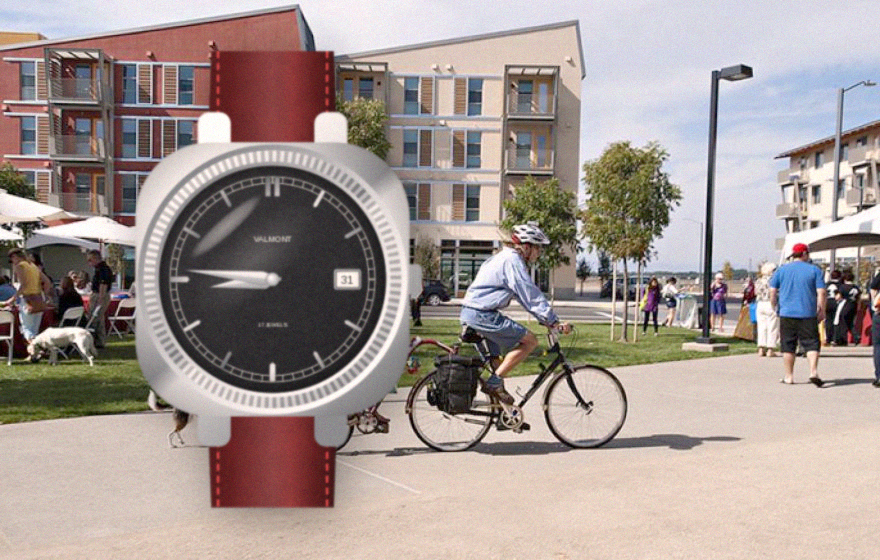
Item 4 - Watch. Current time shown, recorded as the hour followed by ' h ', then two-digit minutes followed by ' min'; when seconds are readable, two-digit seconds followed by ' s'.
8 h 46 min
